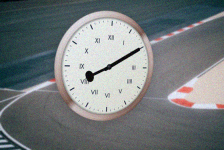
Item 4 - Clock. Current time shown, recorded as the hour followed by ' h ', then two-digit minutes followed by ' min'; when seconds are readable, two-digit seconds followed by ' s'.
8 h 10 min
